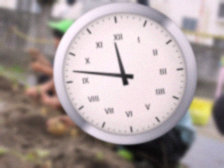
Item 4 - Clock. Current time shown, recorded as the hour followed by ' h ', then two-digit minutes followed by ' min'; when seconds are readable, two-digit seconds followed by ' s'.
11 h 47 min
